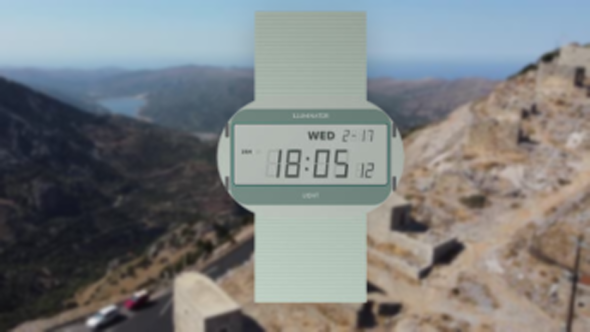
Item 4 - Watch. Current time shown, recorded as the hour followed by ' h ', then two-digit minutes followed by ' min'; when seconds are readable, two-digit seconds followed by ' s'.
18 h 05 min 12 s
